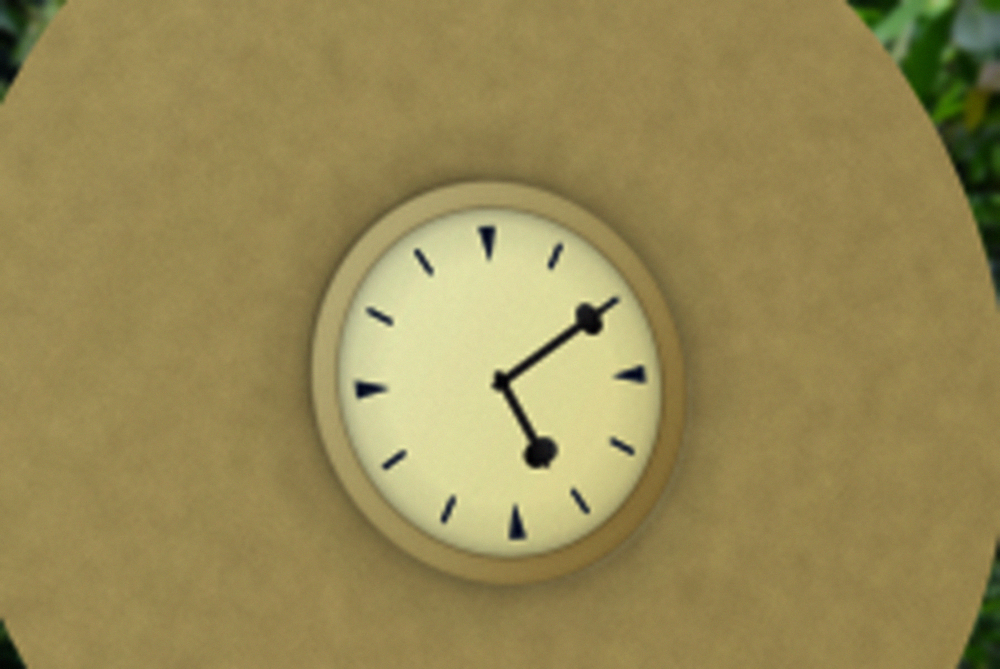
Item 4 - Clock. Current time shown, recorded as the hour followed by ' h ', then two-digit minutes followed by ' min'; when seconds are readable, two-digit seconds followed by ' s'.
5 h 10 min
